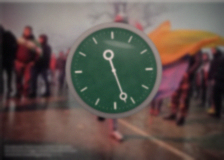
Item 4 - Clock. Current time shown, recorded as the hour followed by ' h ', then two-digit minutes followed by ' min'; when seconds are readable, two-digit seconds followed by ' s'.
11 h 27 min
